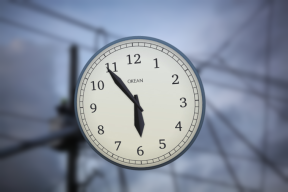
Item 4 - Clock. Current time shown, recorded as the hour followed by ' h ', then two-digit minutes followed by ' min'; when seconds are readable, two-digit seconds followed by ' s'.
5 h 54 min
